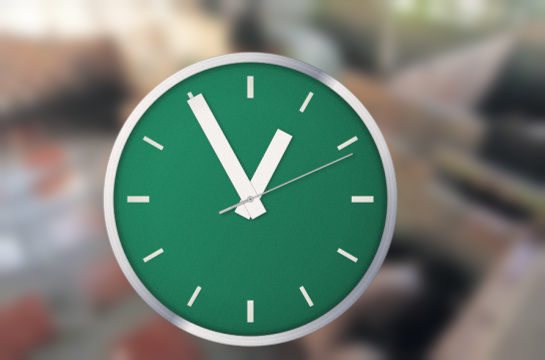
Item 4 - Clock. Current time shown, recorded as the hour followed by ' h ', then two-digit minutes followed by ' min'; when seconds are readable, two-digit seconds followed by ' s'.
12 h 55 min 11 s
